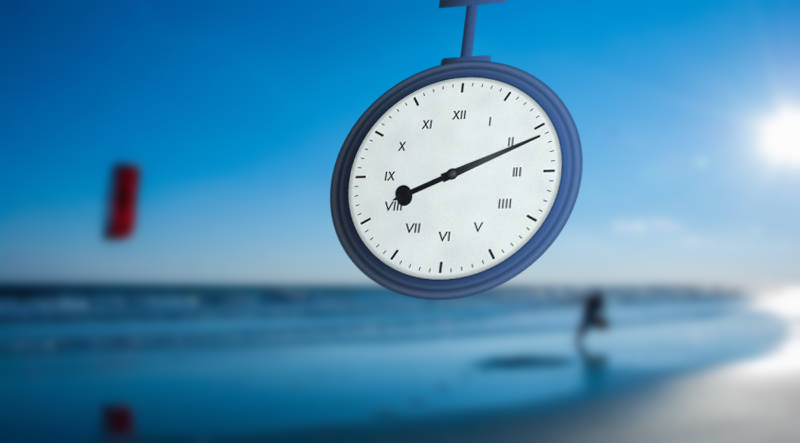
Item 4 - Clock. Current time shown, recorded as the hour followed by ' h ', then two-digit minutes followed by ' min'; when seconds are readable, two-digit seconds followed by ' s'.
8 h 11 min
